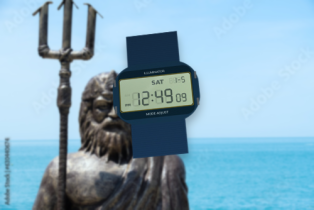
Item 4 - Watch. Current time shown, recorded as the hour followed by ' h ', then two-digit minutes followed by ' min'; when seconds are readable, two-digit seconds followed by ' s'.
12 h 49 min 09 s
